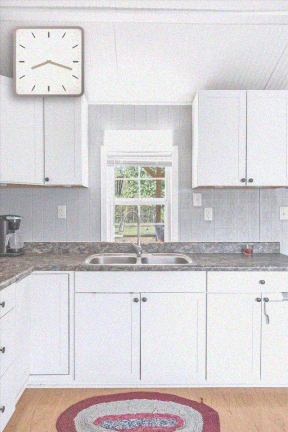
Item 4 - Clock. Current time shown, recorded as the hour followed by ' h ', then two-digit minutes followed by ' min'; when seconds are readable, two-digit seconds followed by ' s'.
8 h 18 min
